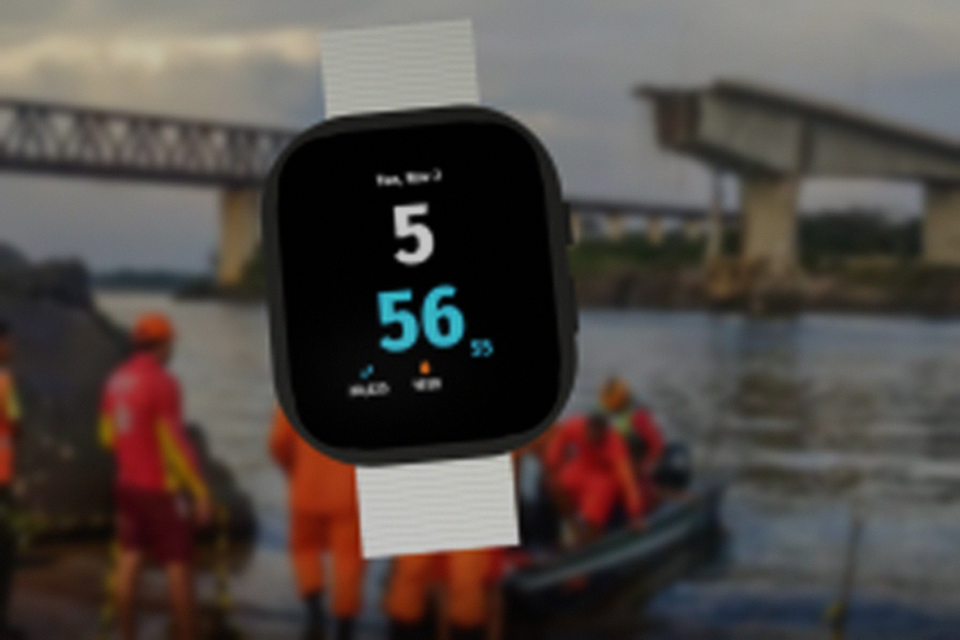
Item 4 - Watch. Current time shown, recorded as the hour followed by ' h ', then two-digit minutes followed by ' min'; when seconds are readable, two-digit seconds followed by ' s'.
5 h 56 min
